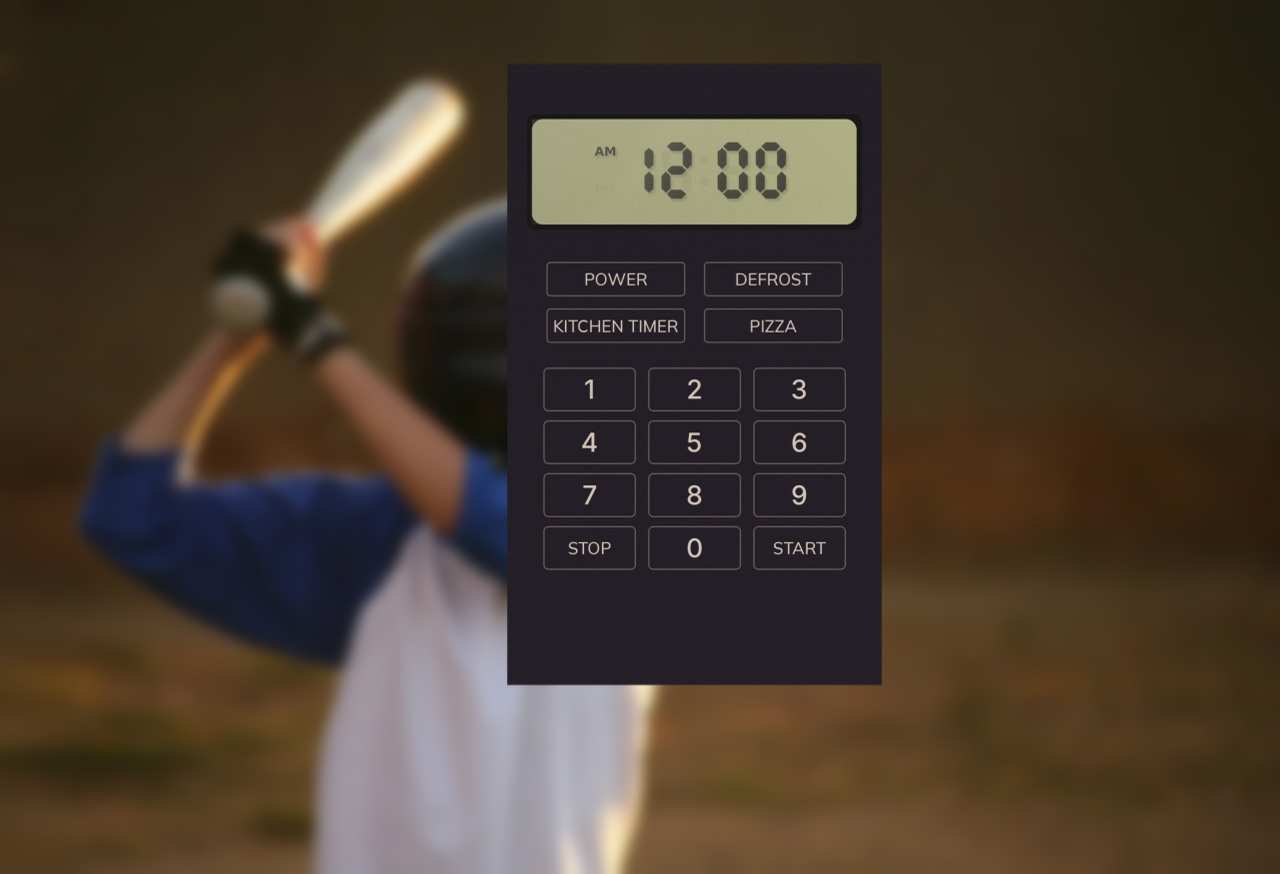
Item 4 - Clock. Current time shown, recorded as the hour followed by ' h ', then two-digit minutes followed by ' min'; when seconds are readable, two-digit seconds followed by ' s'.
12 h 00 min
